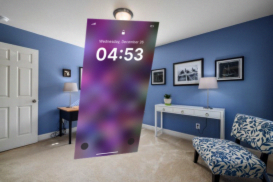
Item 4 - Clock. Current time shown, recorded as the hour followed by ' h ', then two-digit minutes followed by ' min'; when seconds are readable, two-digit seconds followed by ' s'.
4 h 53 min
